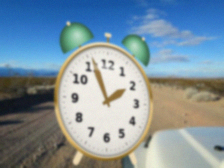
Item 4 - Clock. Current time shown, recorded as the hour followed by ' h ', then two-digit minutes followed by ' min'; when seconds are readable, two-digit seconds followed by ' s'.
1 h 56 min
